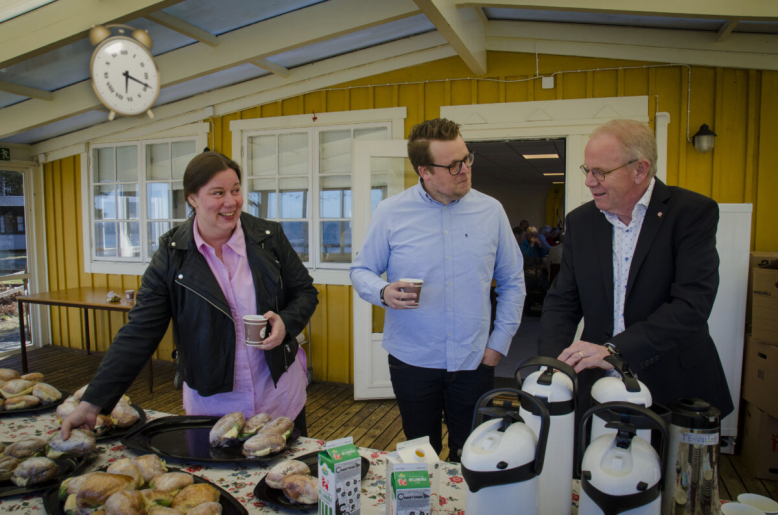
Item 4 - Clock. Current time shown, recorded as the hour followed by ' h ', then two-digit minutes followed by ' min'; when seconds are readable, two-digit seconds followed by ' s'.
6 h 19 min
